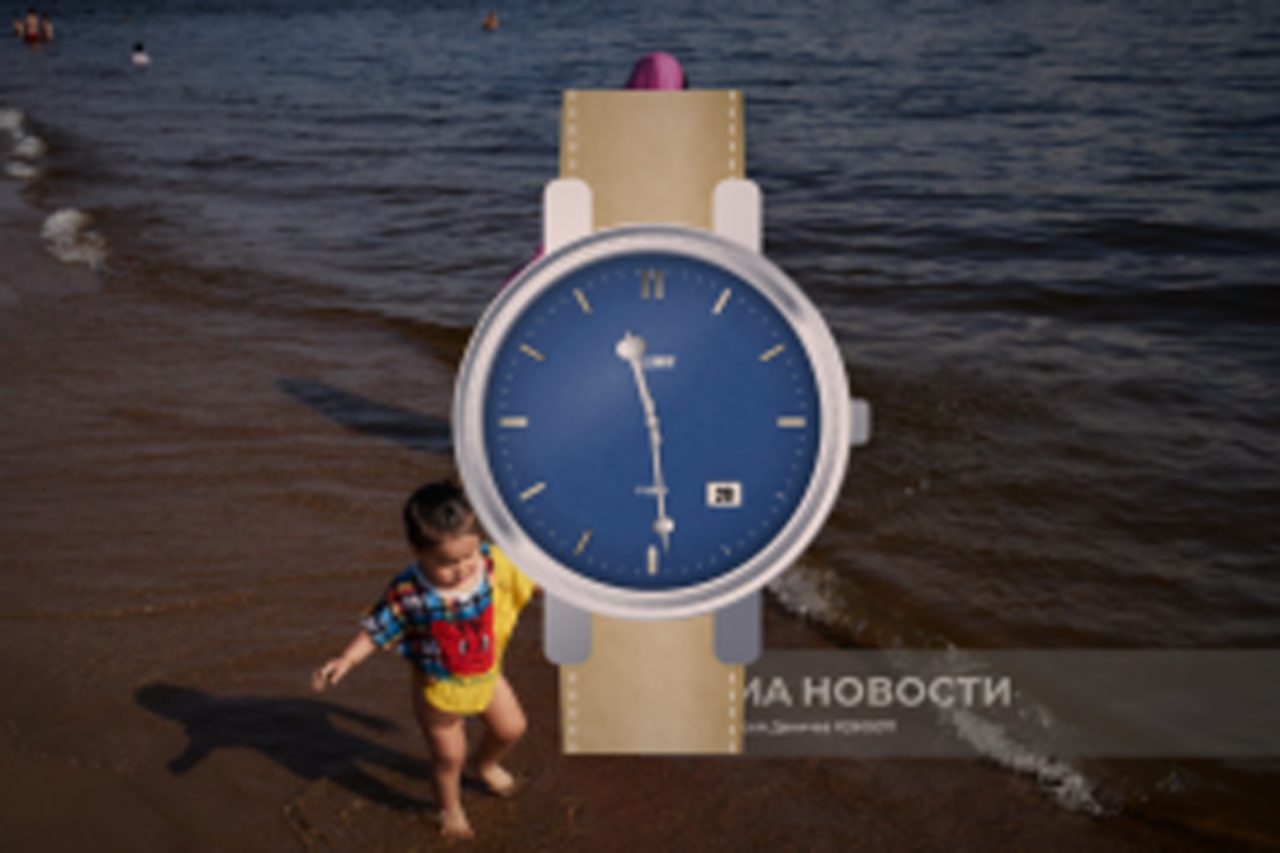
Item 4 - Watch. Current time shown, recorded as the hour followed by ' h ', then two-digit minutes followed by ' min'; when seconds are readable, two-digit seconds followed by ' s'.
11 h 29 min
